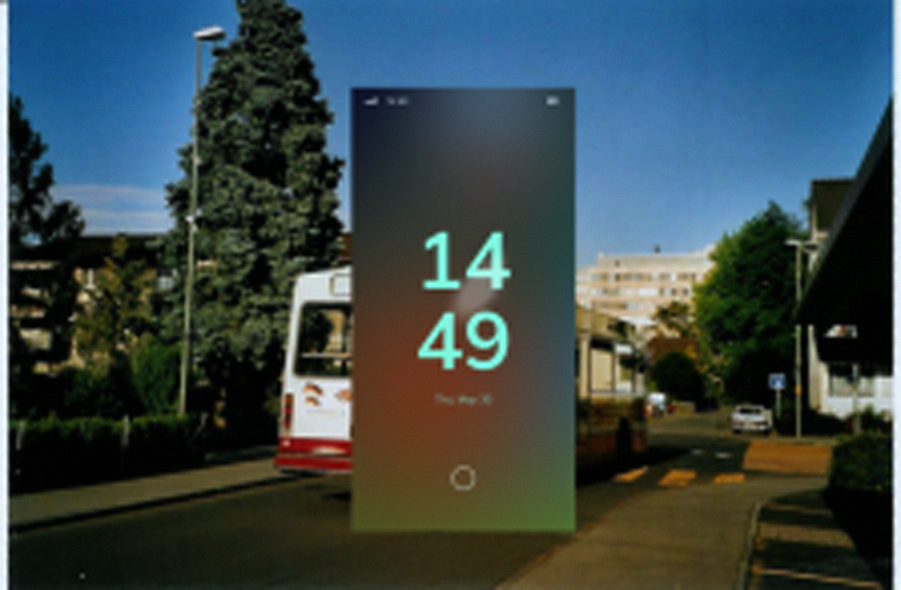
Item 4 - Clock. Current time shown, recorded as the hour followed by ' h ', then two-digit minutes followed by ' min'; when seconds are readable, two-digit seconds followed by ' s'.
14 h 49 min
